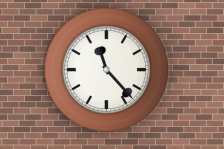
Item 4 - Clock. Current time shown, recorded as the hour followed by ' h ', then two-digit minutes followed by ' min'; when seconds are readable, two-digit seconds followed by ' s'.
11 h 23 min
